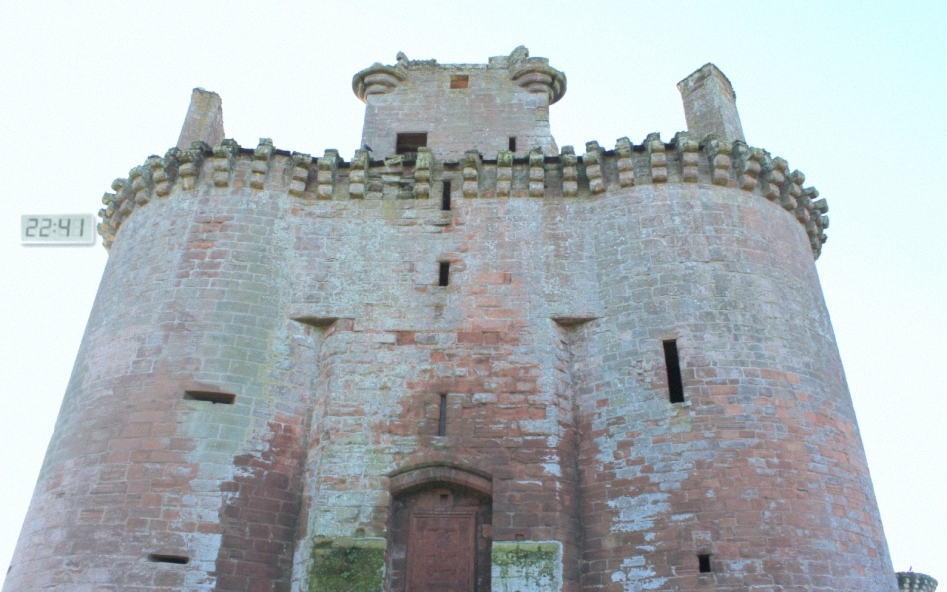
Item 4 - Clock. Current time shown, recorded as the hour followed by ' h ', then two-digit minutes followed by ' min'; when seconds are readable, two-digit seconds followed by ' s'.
22 h 41 min
